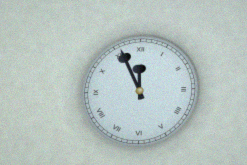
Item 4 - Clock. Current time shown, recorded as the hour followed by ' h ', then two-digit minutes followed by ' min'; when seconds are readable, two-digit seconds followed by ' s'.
11 h 56 min
